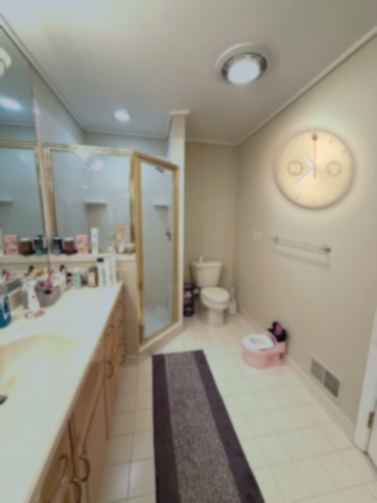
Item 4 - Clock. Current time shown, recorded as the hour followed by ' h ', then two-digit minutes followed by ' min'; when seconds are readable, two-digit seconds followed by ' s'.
10 h 38 min
